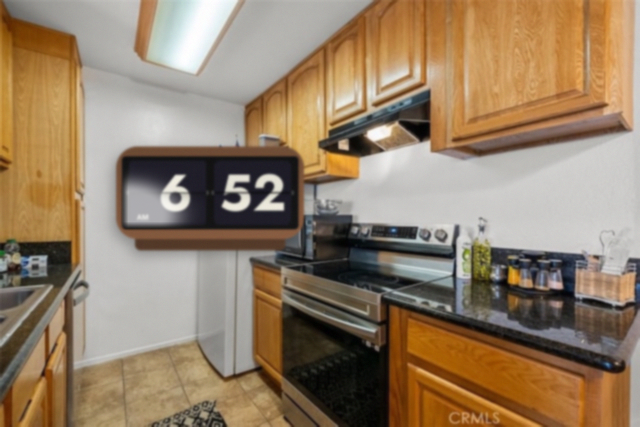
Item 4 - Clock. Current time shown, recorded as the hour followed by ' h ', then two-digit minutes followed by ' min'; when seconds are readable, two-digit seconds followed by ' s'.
6 h 52 min
